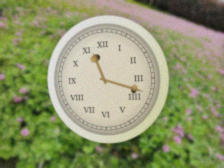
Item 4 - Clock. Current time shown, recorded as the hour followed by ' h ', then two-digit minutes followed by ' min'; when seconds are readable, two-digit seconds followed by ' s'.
11 h 18 min
